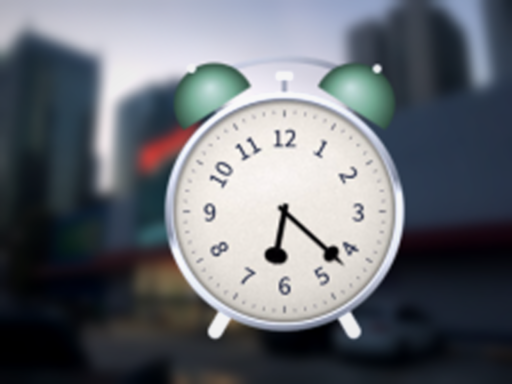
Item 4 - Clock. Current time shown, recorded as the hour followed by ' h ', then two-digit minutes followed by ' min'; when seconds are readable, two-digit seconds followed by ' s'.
6 h 22 min
